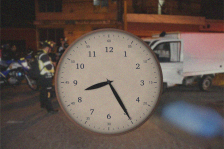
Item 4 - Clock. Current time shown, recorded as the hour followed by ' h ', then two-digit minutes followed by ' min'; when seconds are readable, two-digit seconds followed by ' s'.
8 h 25 min
